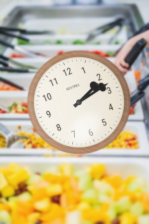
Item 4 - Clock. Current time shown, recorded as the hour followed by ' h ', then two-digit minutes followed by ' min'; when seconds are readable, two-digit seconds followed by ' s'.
2 h 13 min
